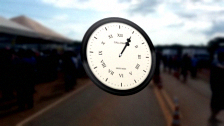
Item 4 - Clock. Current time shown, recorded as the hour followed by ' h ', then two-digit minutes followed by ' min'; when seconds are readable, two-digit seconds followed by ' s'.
1 h 05 min
